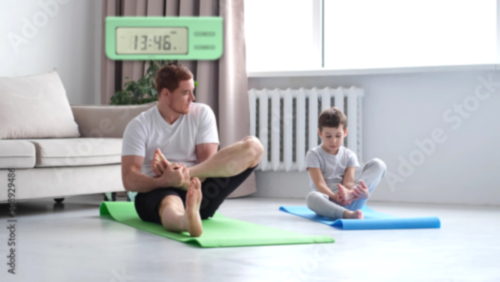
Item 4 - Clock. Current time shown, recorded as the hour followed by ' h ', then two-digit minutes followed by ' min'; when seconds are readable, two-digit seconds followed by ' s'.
13 h 46 min
